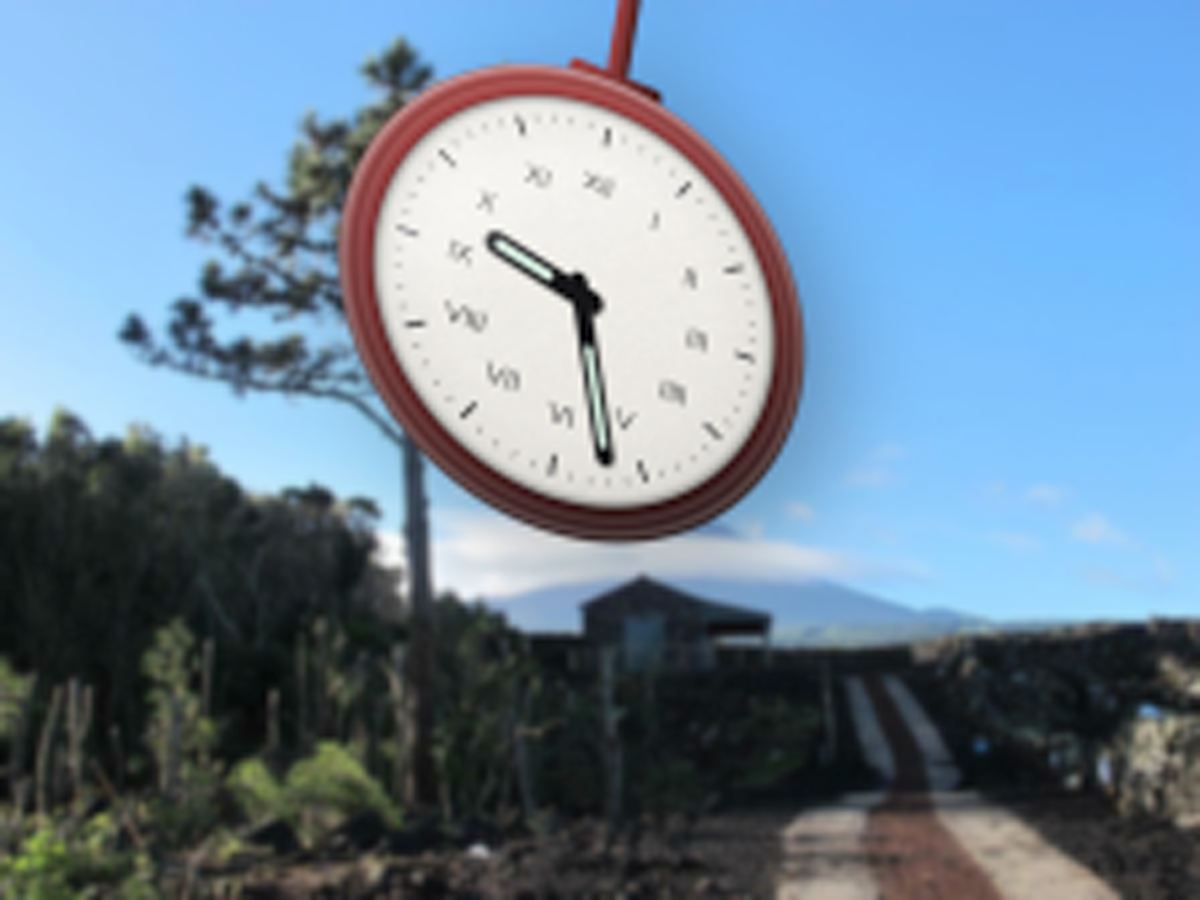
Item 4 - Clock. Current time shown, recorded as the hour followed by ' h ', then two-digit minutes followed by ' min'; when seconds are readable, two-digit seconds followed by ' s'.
9 h 27 min
